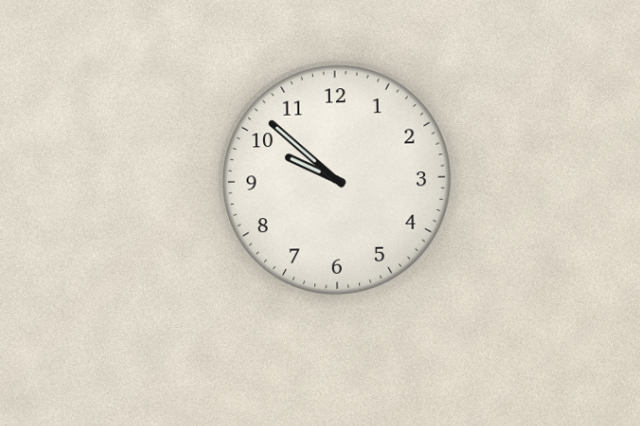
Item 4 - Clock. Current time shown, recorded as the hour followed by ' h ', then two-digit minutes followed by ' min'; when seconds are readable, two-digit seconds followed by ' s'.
9 h 52 min
